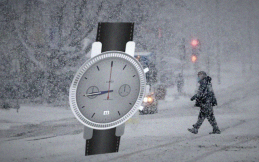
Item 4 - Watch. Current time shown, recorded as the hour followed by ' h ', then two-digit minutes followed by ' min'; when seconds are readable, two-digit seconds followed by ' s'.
8 h 44 min
